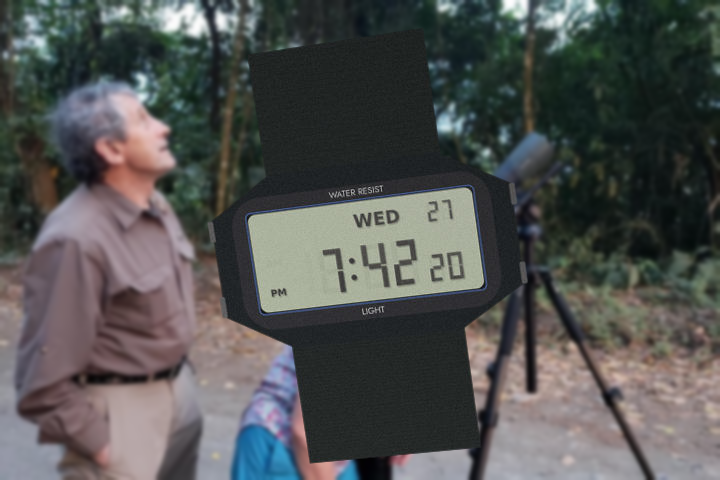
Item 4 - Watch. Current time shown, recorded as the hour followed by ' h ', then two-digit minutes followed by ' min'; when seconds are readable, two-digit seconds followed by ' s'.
7 h 42 min 20 s
